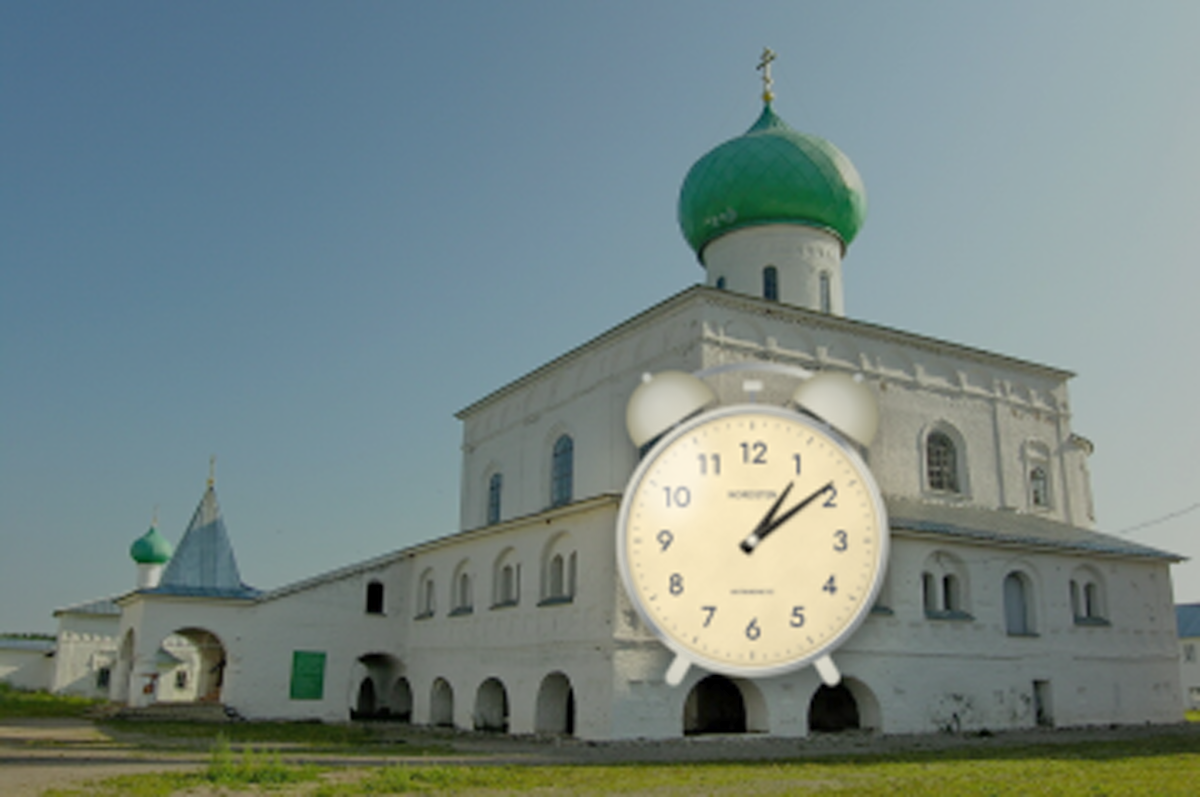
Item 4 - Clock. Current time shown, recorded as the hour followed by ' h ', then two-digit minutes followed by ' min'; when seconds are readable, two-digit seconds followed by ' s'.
1 h 09 min
